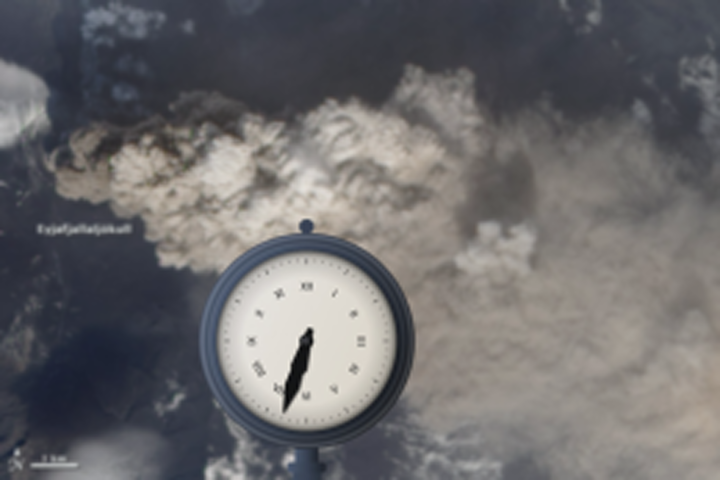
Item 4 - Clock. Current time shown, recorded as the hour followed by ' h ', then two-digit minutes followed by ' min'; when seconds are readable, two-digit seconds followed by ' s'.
6 h 33 min
